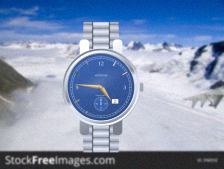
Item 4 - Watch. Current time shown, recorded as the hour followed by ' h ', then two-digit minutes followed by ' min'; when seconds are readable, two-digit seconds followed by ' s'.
4 h 46 min
